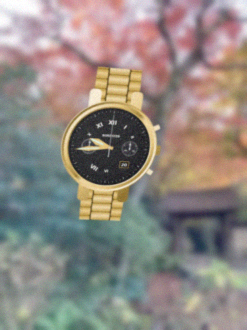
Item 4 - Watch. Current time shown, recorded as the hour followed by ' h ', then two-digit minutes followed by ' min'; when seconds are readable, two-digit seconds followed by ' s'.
9 h 44 min
